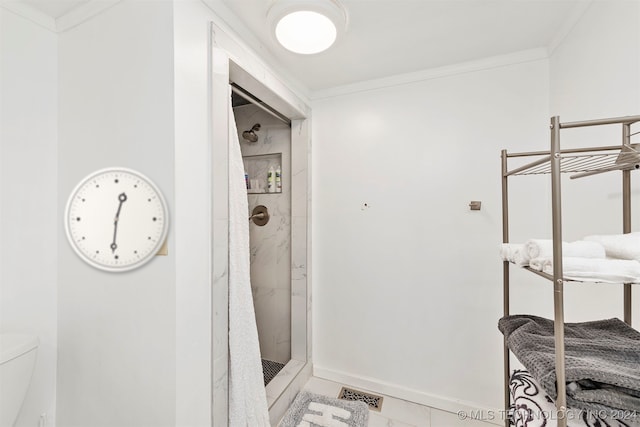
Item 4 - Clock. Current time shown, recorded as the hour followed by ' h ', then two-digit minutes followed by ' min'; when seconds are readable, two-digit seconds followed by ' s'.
12 h 31 min
